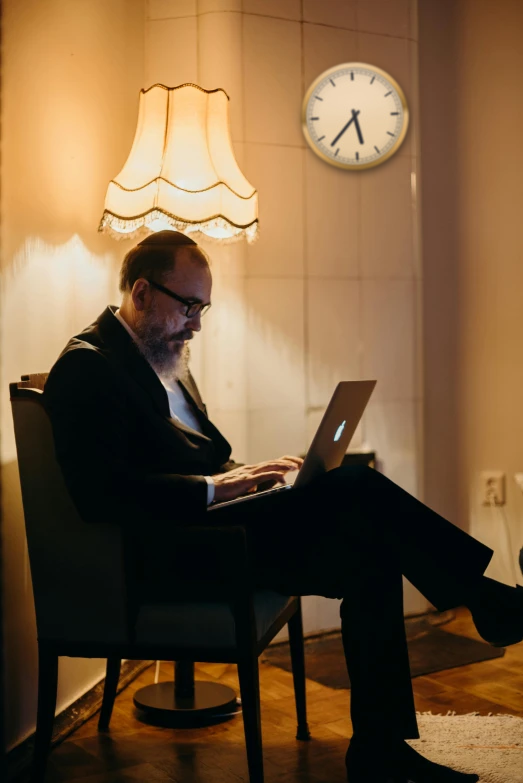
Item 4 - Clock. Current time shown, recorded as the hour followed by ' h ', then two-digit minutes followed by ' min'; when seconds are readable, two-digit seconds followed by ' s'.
5 h 37 min
